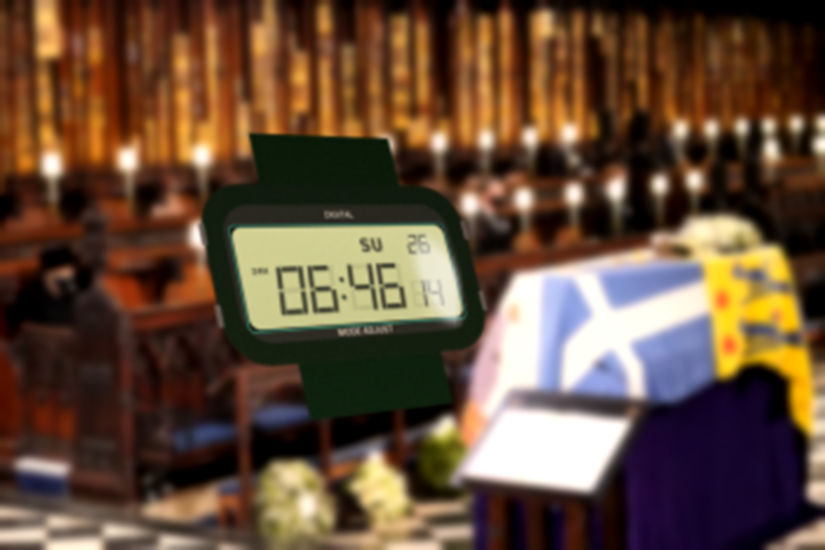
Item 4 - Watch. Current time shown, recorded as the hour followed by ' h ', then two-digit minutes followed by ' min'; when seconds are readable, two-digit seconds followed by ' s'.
6 h 46 min 14 s
